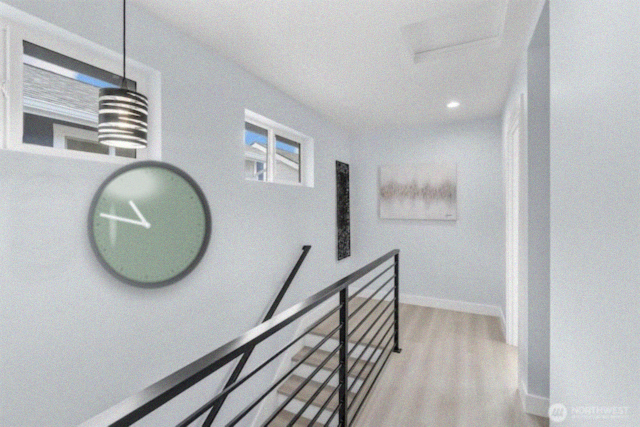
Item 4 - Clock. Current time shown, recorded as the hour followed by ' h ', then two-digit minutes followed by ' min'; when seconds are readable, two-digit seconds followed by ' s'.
10 h 47 min
